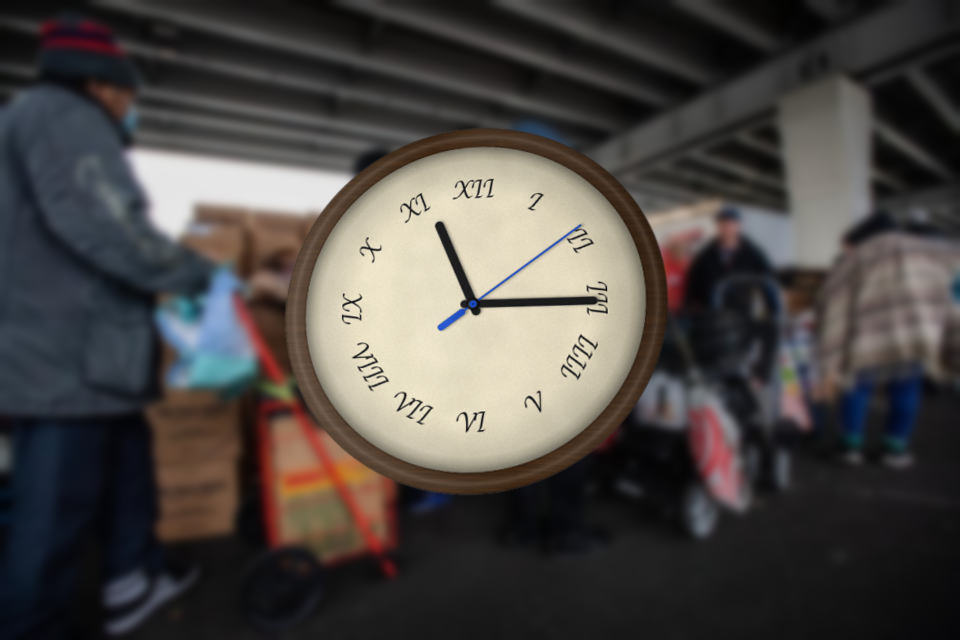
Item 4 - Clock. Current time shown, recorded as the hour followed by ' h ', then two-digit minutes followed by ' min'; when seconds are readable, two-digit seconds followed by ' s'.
11 h 15 min 09 s
